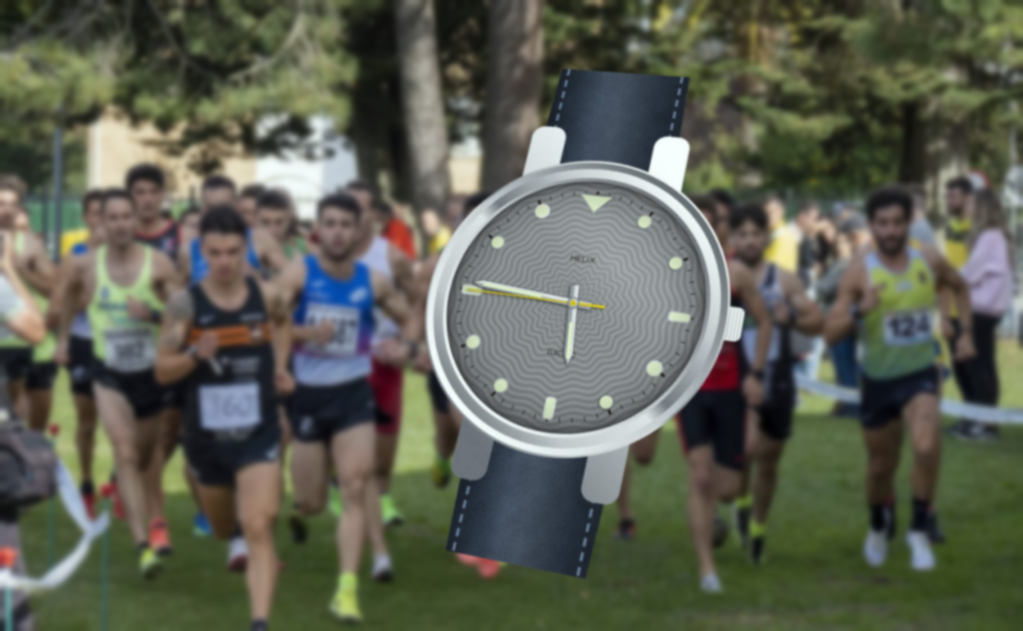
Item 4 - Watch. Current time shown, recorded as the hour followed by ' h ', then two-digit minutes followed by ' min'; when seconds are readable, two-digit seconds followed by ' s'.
5 h 45 min 45 s
